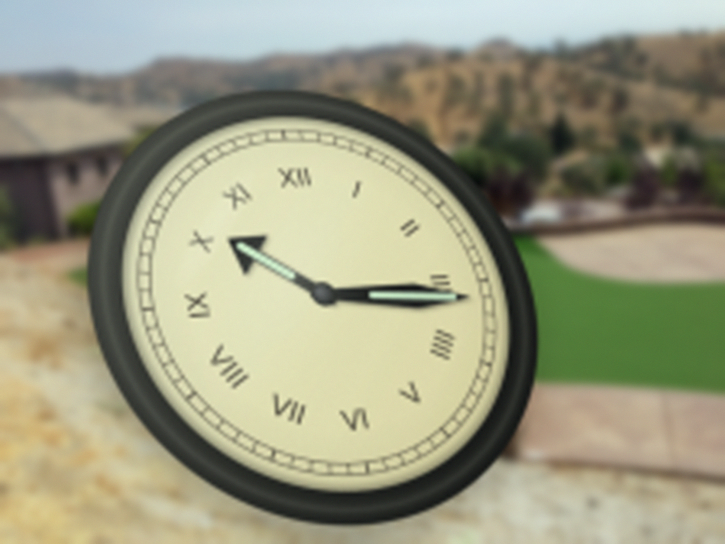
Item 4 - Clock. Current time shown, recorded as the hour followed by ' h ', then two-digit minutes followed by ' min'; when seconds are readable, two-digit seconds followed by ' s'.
10 h 16 min
